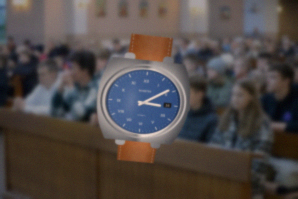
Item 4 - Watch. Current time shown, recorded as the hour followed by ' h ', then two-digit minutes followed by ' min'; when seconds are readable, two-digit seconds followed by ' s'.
3 h 09 min
